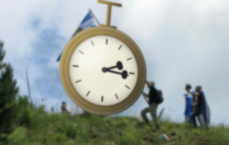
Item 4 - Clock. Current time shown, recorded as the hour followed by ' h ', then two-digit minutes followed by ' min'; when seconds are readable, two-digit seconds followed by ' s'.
2 h 16 min
